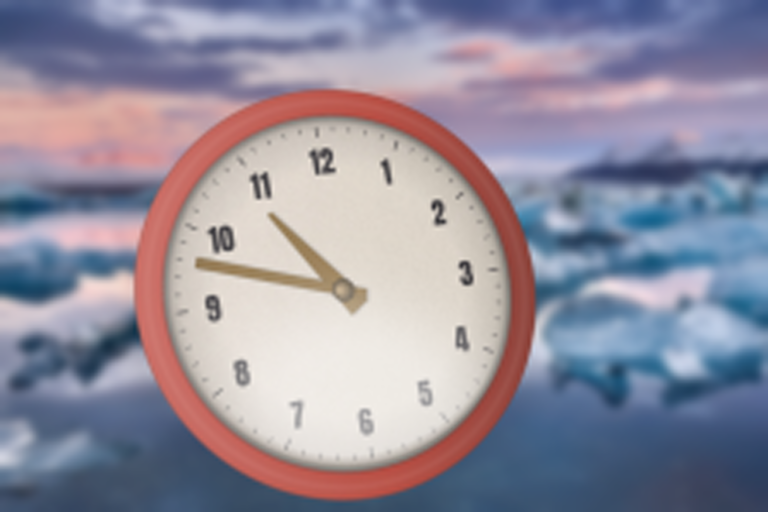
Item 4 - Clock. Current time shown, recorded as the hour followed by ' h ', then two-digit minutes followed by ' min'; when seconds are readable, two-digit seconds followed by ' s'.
10 h 48 min
